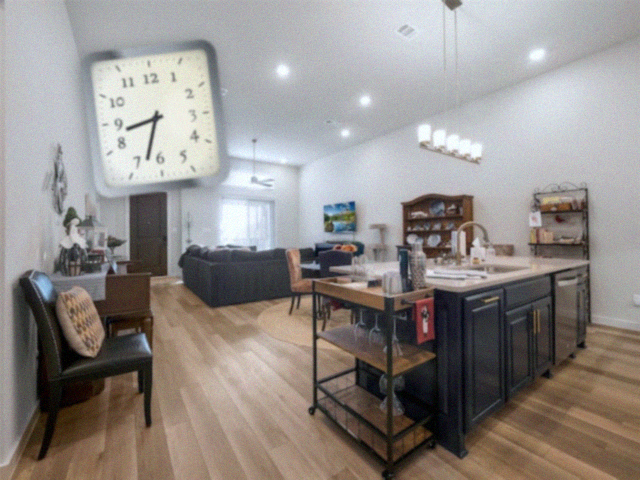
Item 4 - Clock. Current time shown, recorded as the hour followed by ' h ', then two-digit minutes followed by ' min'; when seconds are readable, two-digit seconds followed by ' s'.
8 h 33 min
